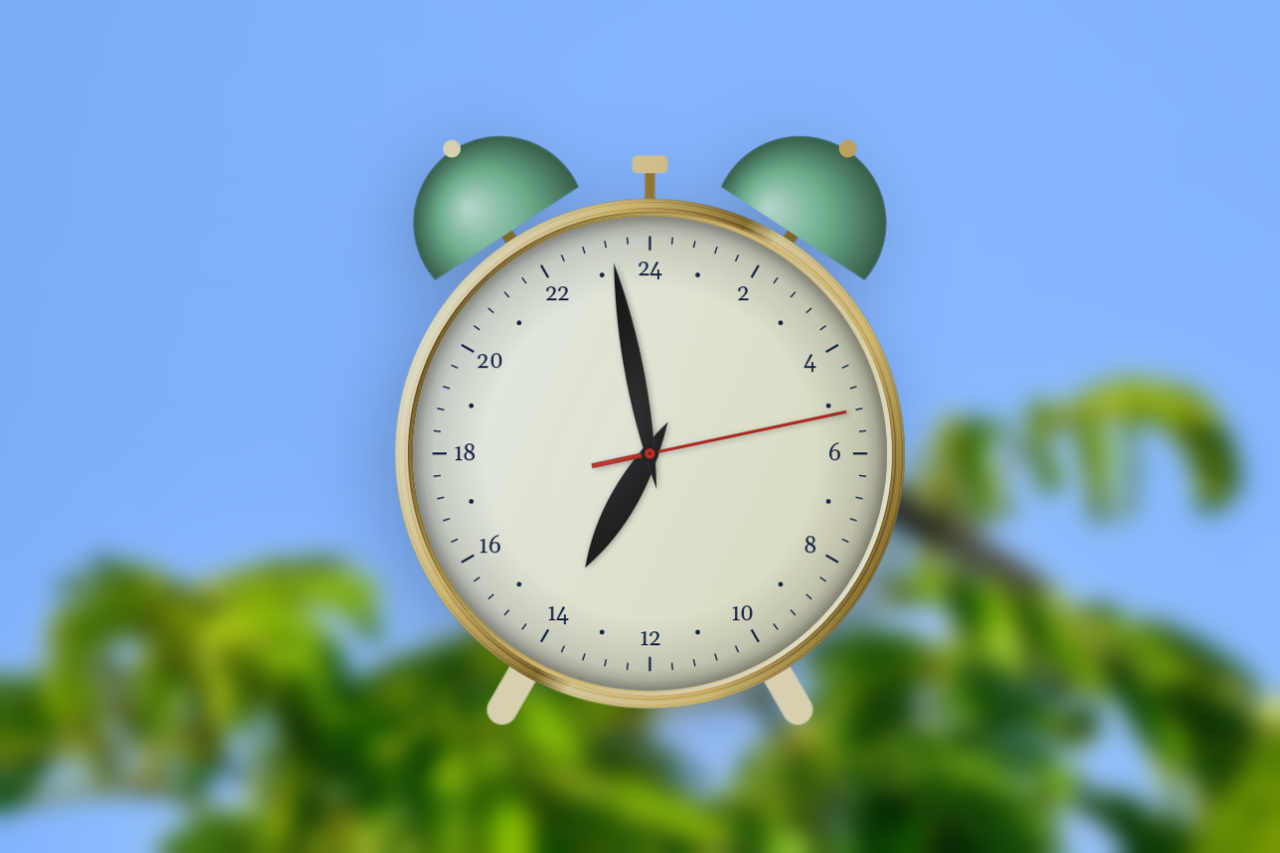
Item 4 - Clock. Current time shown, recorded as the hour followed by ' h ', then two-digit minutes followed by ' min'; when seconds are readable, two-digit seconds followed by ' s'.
13 h 58 min 13 s
